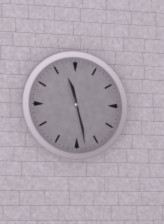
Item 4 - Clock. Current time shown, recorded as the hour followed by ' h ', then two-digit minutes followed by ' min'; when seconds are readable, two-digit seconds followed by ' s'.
11 h 28 min
